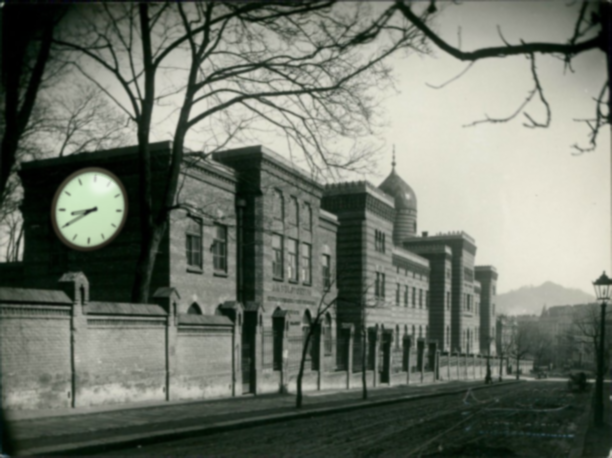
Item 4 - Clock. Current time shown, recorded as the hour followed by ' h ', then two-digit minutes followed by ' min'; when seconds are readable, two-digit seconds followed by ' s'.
8 h 40 min
